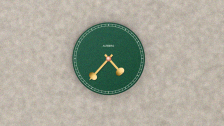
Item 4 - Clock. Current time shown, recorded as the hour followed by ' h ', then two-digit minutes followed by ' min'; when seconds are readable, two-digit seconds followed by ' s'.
4 h 37 min
